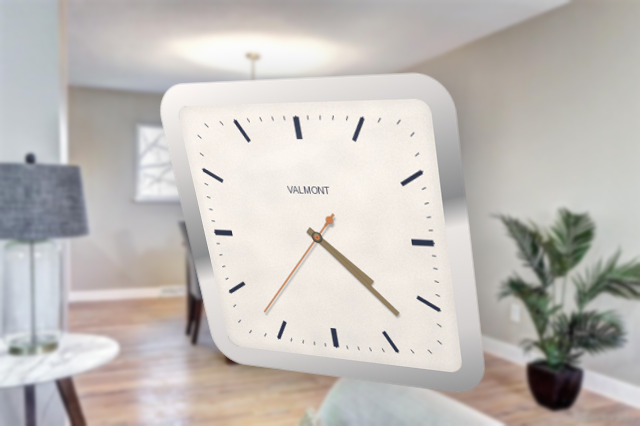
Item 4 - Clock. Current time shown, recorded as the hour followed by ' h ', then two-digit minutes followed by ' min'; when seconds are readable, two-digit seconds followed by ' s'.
4 h 22 min 37 s
